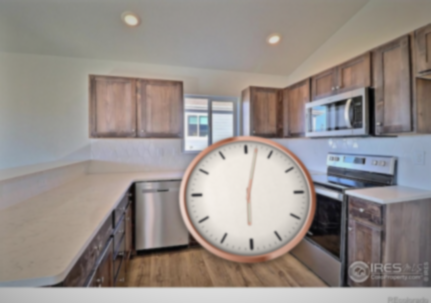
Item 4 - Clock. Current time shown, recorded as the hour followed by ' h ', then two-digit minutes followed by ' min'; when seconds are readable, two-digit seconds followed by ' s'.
6 h 02 min
